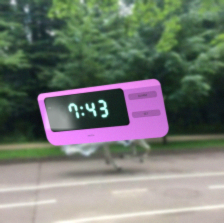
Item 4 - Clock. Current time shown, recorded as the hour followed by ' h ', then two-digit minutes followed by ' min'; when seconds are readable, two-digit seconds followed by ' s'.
7 h 43 min
